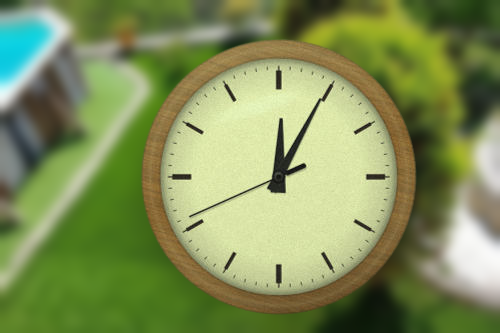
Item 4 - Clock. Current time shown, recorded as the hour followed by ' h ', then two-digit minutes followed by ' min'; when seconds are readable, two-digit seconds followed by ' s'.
12 h 04 min 41 s
